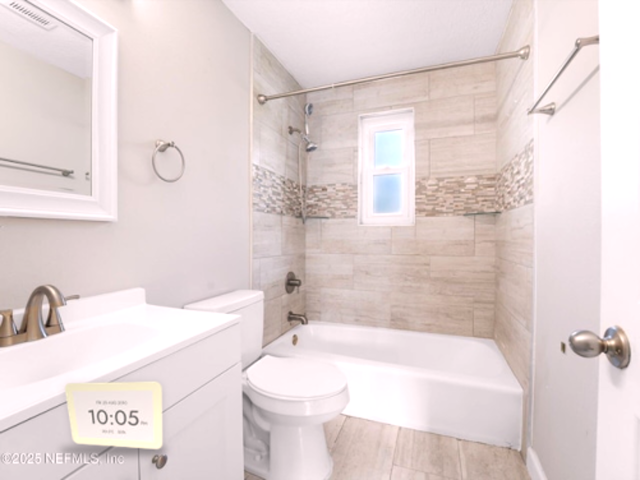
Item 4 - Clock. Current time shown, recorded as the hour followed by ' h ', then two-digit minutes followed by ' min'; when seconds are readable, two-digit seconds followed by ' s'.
10 h 05 min
